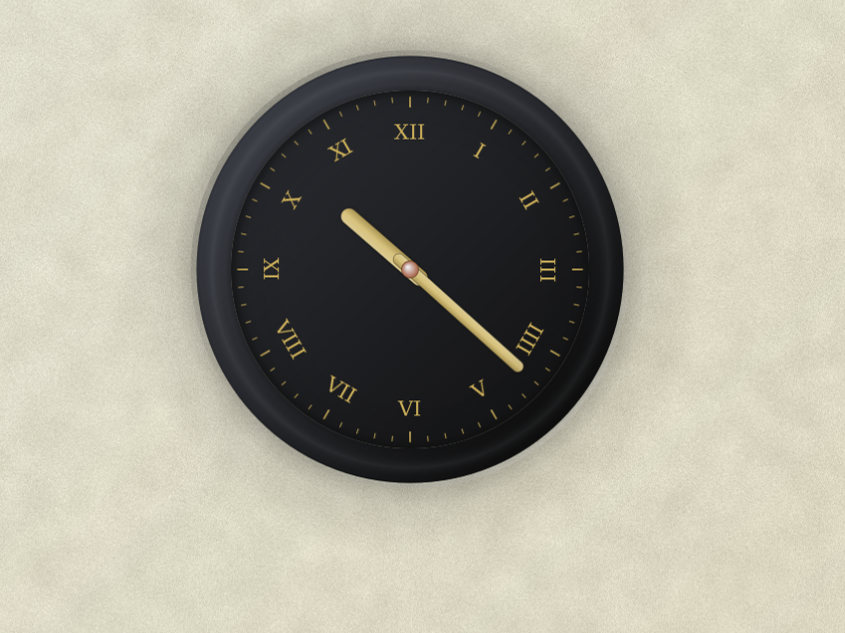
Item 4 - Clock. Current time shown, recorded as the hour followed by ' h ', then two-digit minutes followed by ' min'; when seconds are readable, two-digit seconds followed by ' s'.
10 h 22 min
